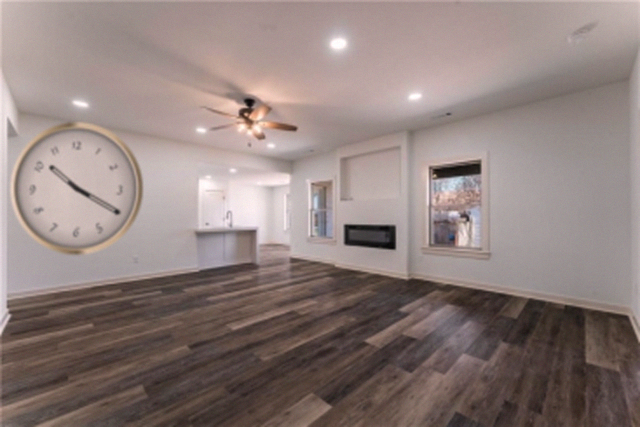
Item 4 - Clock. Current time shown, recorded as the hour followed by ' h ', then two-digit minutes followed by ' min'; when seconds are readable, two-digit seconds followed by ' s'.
10 h 20 min
